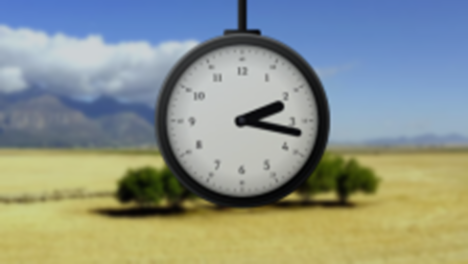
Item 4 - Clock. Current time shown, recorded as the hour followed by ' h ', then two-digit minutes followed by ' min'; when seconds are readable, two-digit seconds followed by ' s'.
2 h 17 min
